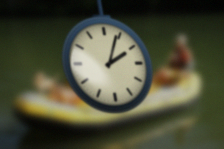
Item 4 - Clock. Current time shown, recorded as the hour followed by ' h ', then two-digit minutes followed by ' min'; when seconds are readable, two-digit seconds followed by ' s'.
2 h 04 min
